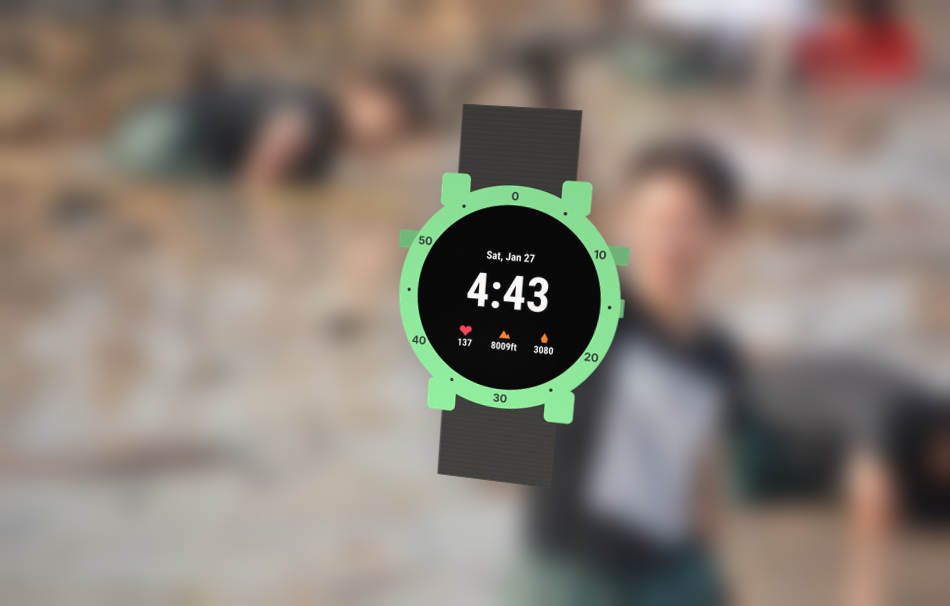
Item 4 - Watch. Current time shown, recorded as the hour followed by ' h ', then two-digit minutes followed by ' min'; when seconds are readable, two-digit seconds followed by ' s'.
4 h 43 min
